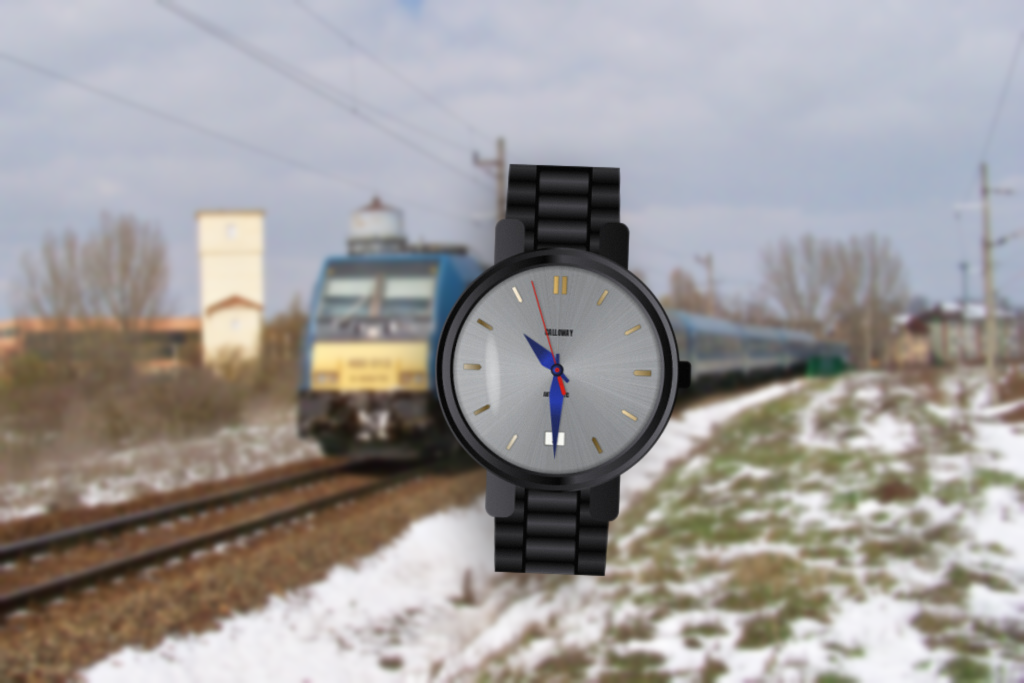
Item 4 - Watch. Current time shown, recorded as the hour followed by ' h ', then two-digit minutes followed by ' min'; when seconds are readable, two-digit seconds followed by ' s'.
10 h 29 min 57 s
